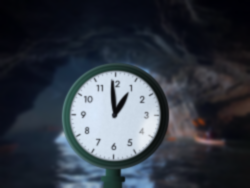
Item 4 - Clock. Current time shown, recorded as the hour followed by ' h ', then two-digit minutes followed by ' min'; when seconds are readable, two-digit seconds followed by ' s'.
12 h 59 min
